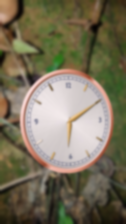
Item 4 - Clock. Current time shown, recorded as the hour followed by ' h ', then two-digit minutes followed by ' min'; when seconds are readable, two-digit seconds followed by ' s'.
6 h 10 min
